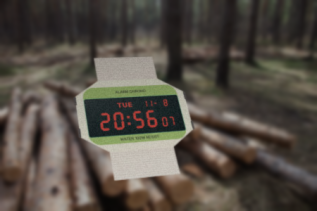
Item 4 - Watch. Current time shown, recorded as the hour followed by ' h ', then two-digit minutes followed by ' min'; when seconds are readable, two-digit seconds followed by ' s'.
20 h 56 min 07 s
